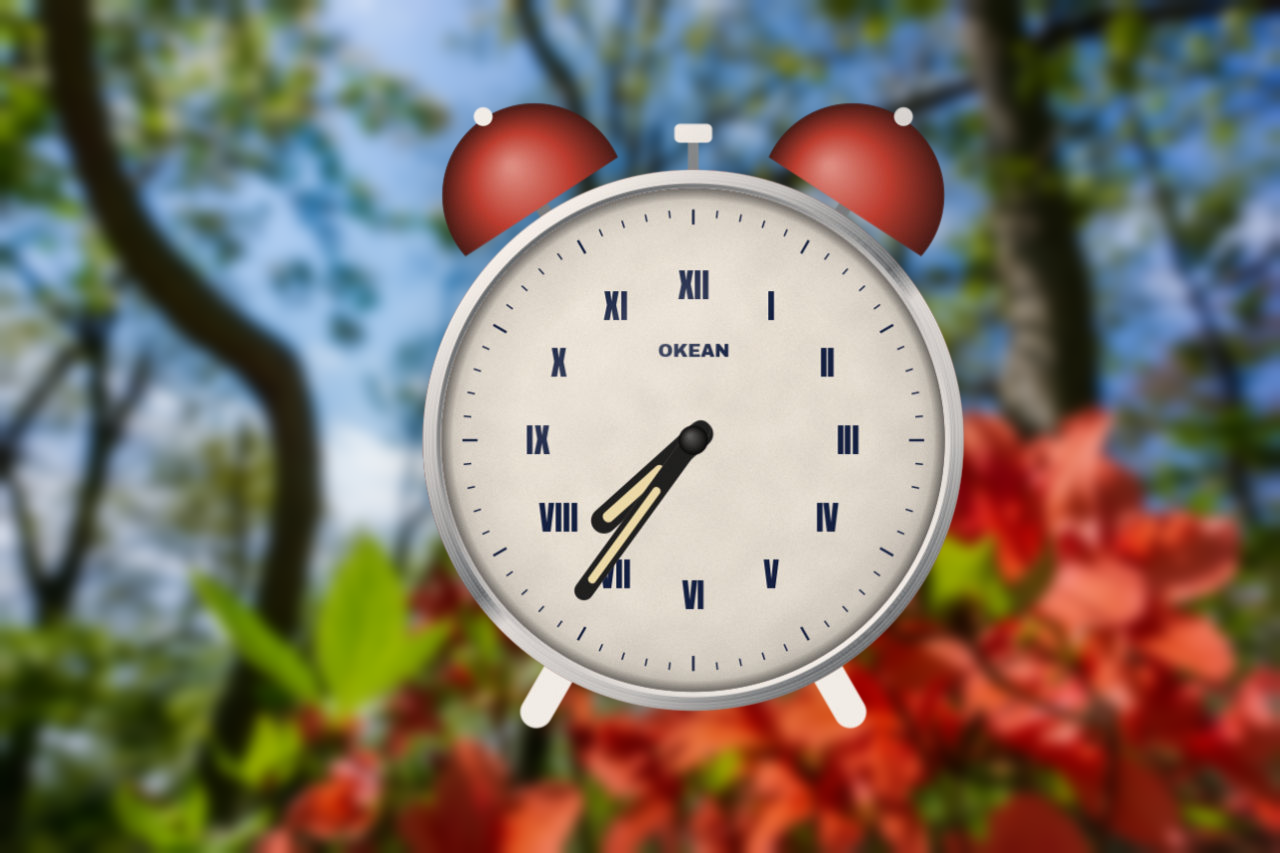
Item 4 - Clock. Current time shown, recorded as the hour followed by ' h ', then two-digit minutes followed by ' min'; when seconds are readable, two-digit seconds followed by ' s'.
7 h 36 min
